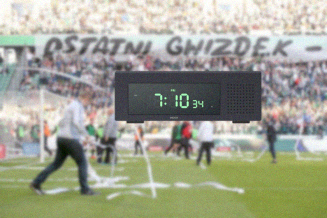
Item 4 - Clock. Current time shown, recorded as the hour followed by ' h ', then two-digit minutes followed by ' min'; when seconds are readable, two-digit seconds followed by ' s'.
7 h 10 min 34 s
